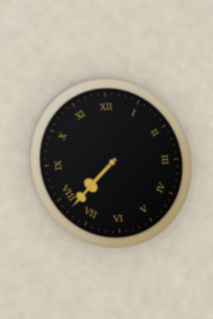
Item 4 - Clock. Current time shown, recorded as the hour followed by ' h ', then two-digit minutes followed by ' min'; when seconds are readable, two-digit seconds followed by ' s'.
7 h 38 min
